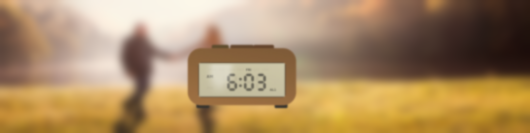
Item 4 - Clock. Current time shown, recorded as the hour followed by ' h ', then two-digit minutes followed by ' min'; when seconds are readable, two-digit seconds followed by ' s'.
6 h 03 min
